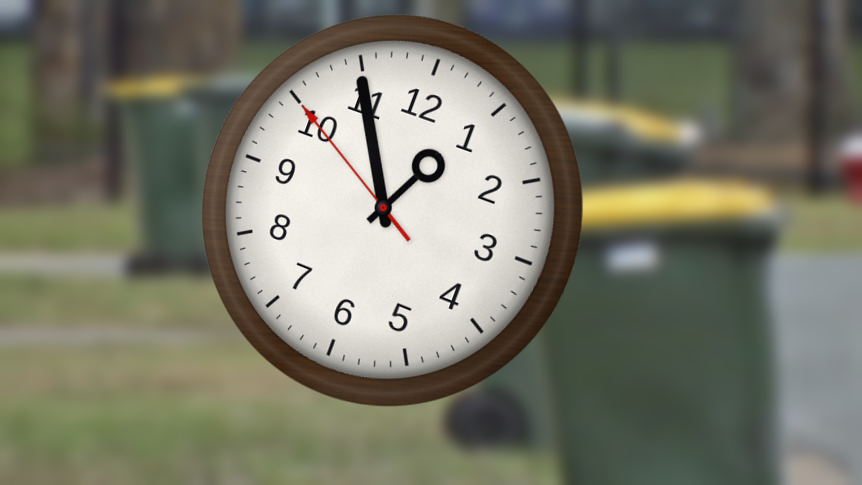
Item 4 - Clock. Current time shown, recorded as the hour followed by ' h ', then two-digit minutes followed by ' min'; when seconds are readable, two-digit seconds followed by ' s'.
12 h 54 min 50 s
